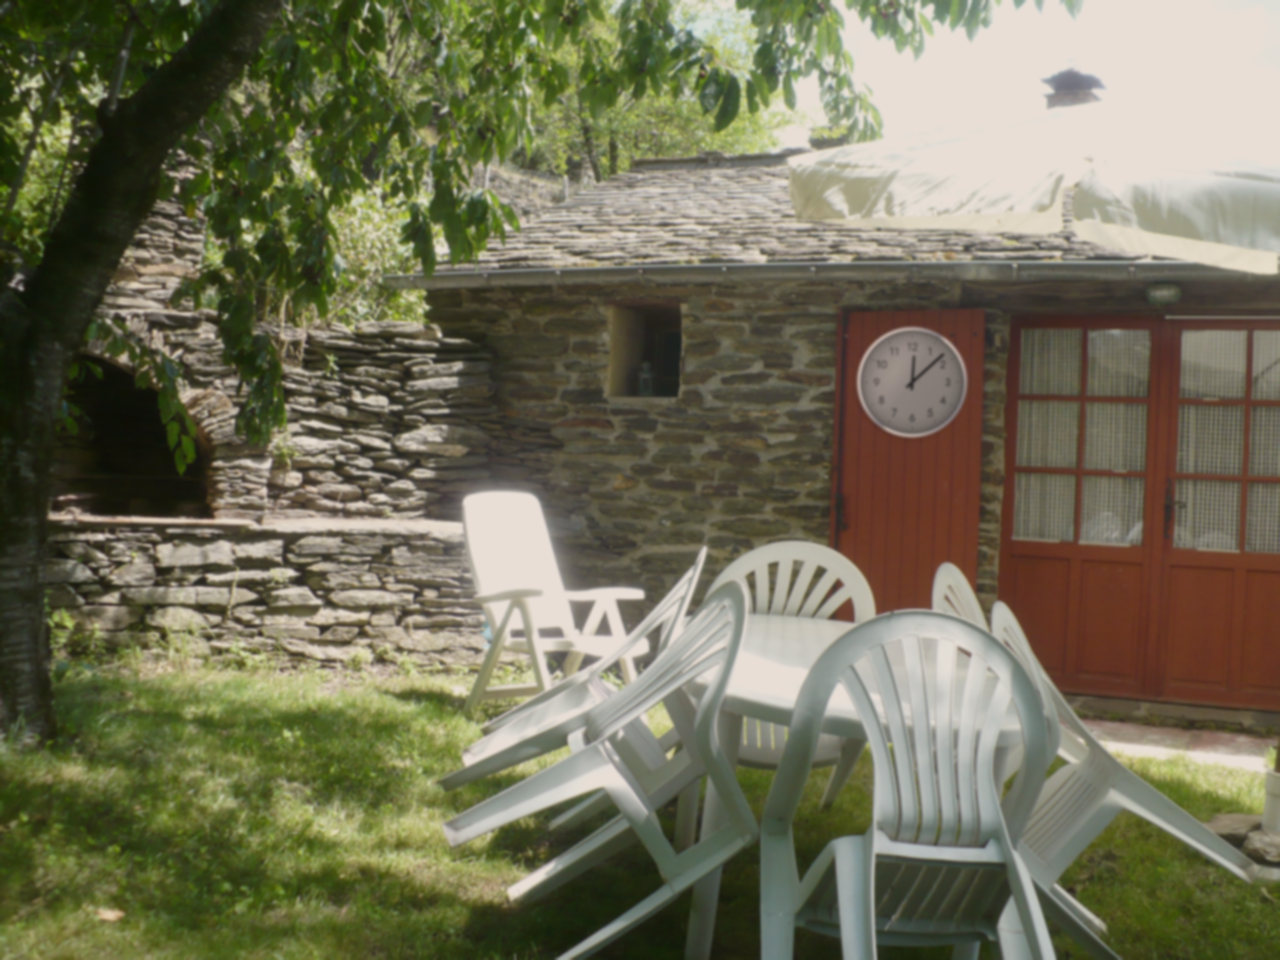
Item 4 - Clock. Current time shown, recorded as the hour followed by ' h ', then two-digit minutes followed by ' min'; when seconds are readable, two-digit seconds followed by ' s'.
12 h 08 min
